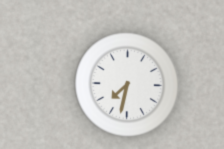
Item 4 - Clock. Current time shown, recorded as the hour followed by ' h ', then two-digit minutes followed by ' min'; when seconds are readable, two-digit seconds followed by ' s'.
7 h 32 min
